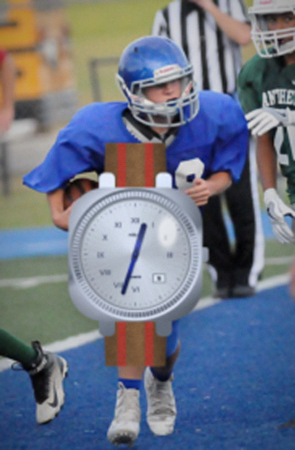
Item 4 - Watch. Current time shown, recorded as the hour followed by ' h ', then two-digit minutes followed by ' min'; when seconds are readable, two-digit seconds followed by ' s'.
12 h 33 min
